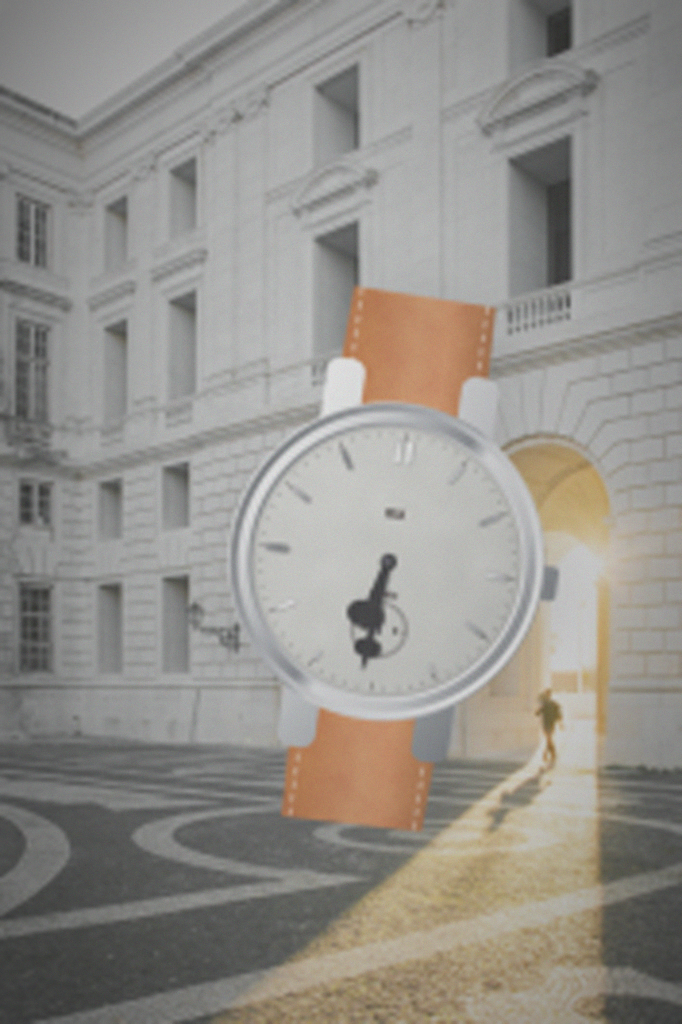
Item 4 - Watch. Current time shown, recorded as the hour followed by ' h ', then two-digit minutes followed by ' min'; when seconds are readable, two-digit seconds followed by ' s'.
6 h 31 min
